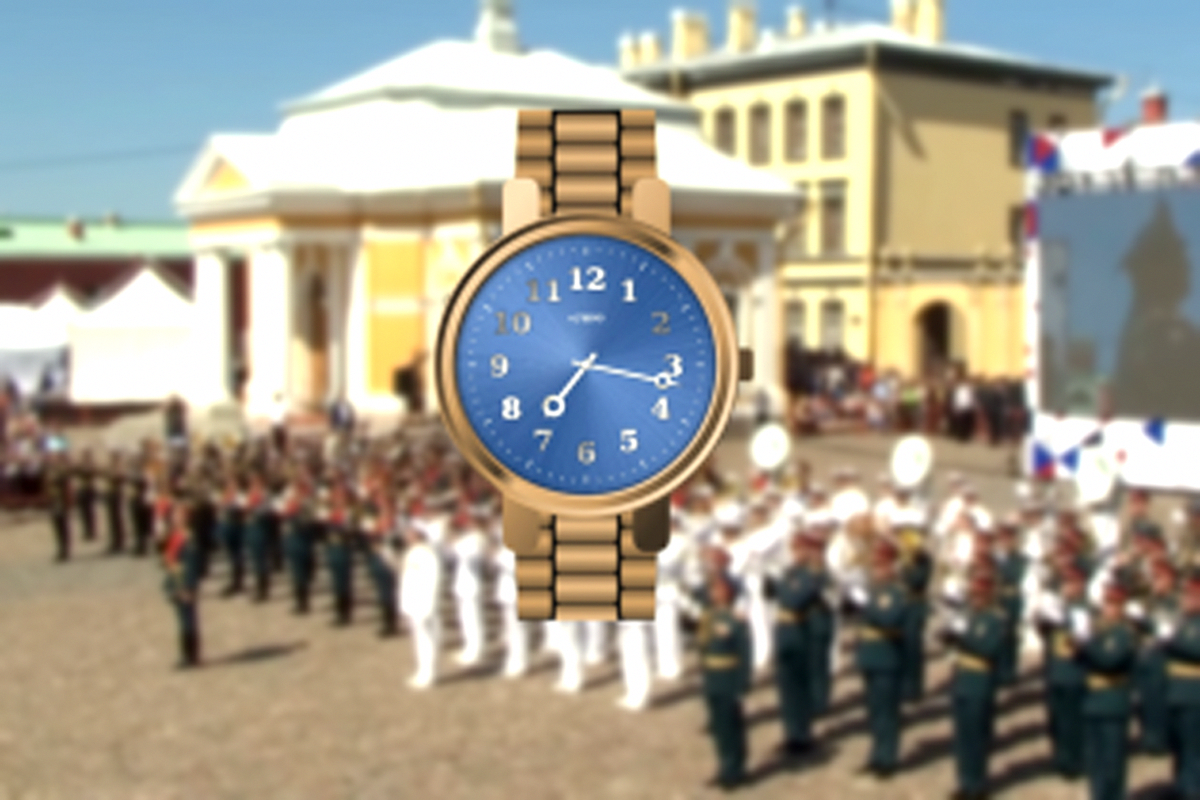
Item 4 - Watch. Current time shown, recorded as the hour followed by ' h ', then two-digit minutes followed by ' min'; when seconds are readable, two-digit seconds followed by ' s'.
7 h 17 min
